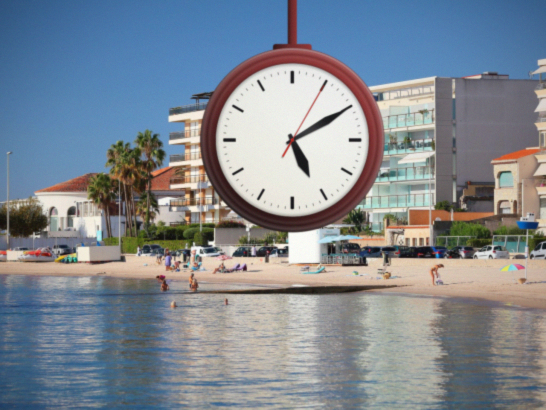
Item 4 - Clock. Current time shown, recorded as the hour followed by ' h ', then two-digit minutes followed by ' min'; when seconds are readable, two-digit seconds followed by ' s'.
5 h 10 min 05 s
